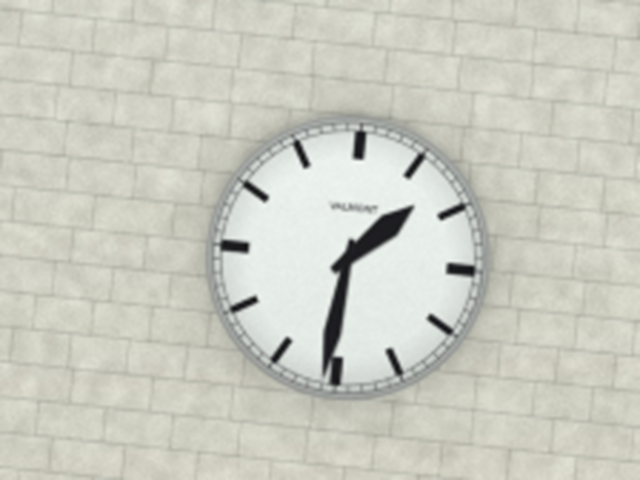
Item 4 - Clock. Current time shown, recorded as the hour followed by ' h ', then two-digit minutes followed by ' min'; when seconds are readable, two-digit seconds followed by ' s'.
1 h 31 min
